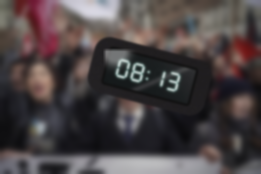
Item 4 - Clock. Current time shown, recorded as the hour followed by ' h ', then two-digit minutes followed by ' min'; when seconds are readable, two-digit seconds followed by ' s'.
8 h 13 min
